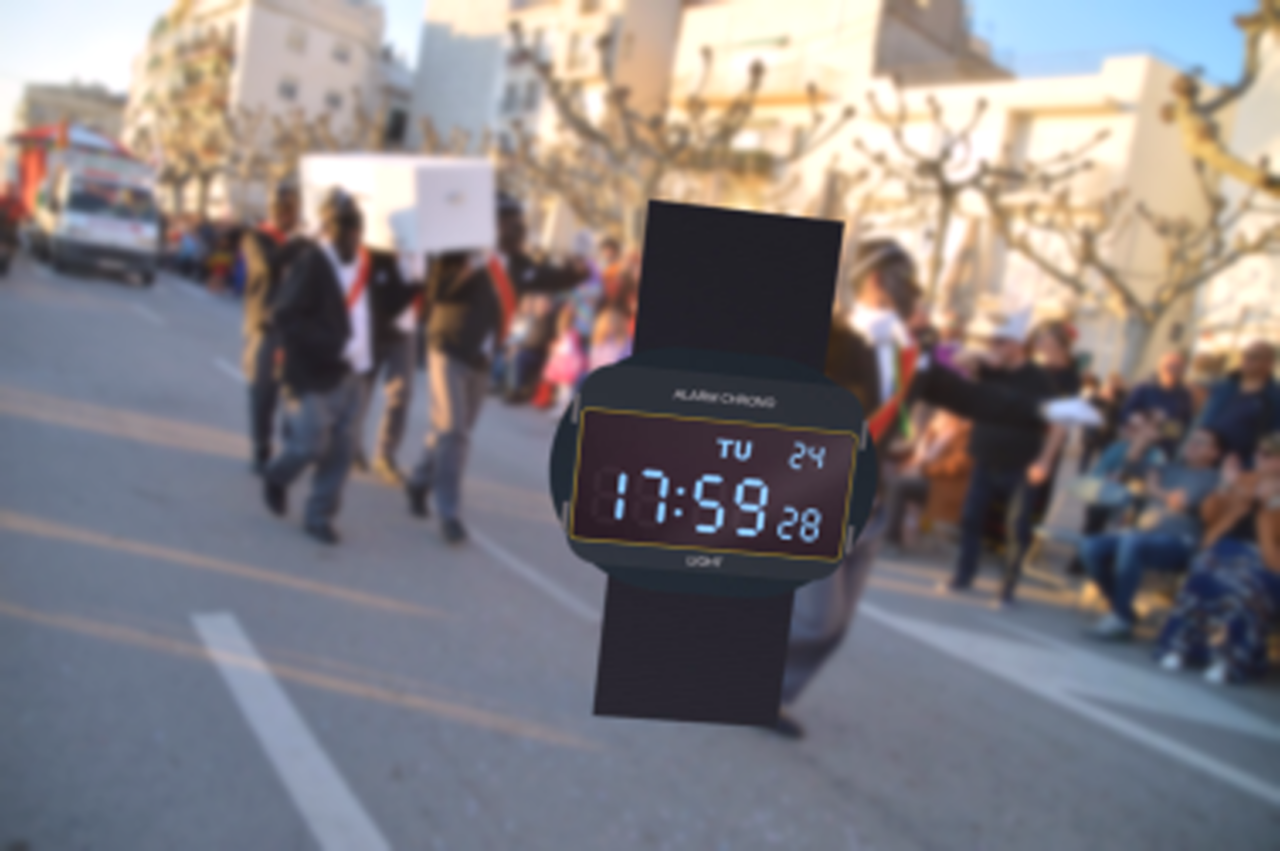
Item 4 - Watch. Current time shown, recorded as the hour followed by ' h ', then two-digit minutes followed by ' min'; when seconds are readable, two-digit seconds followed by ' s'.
17 h 59 min 28 s
